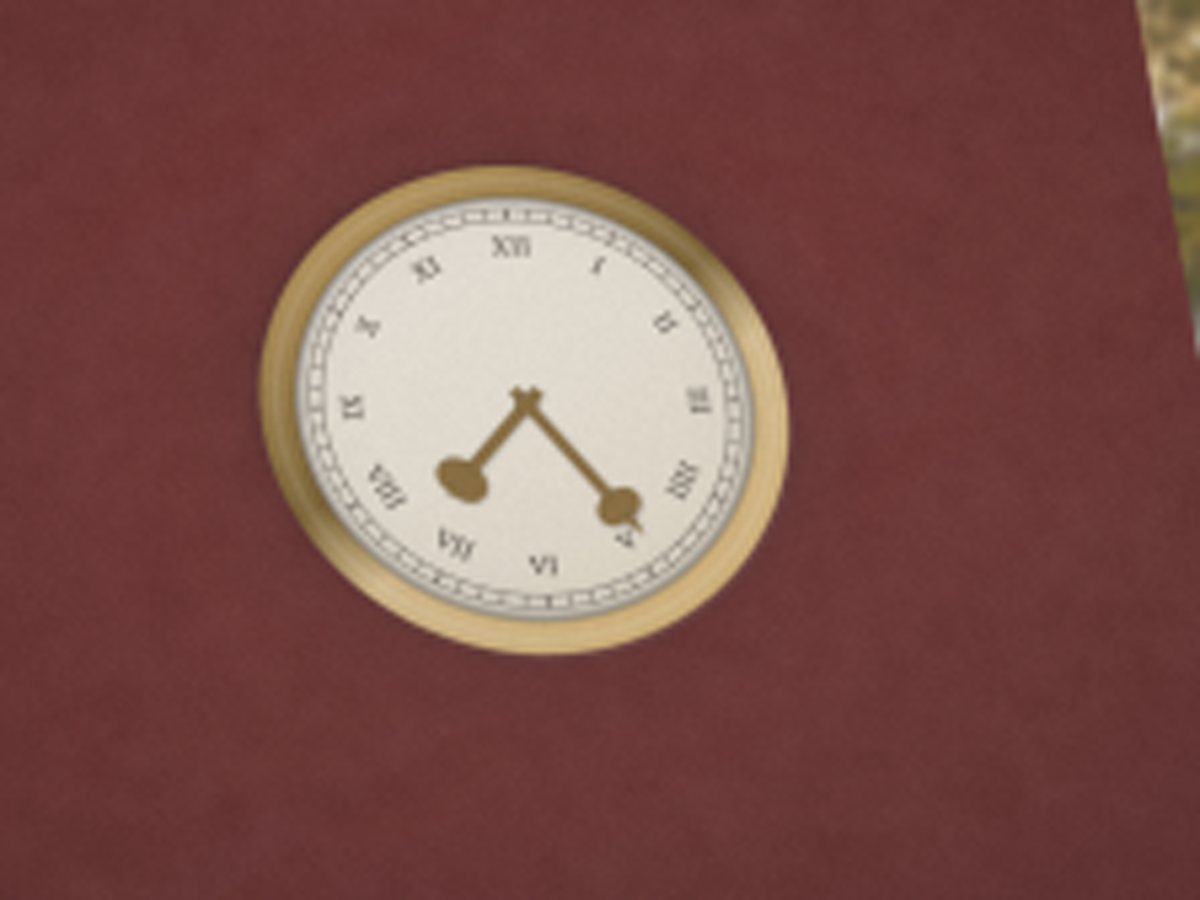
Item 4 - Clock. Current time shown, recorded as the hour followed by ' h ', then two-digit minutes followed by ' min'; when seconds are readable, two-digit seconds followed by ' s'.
7 h 24 min
